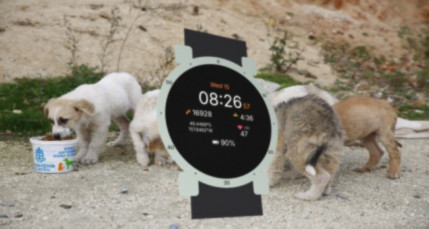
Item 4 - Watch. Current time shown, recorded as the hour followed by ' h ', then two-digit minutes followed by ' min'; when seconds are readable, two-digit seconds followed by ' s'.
8 h 26 min
